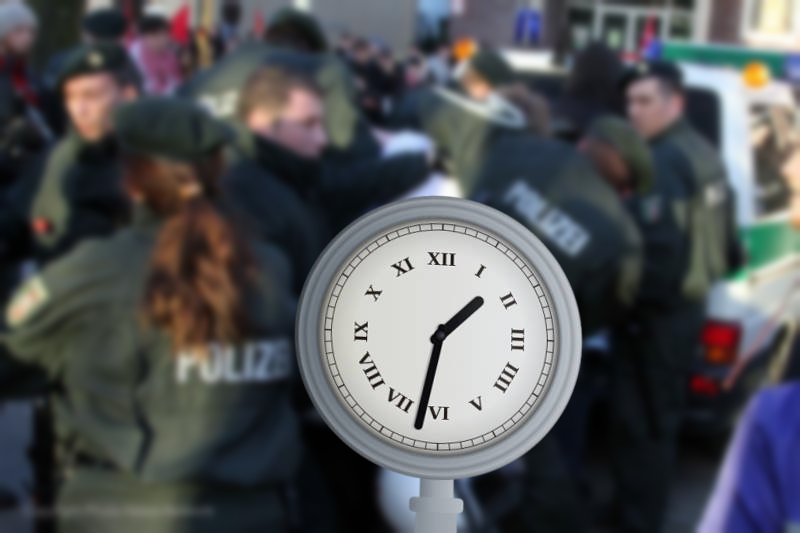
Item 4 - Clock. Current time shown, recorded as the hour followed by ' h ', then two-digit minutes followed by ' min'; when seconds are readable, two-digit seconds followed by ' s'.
1 h 32 min
